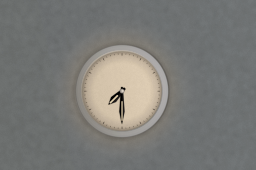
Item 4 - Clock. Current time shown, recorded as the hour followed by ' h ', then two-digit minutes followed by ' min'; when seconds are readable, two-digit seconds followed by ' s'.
7 h 30 min
